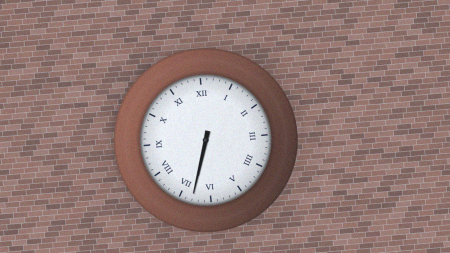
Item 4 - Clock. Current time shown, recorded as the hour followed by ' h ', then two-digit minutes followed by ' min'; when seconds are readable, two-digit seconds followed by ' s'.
6 h 33 min
